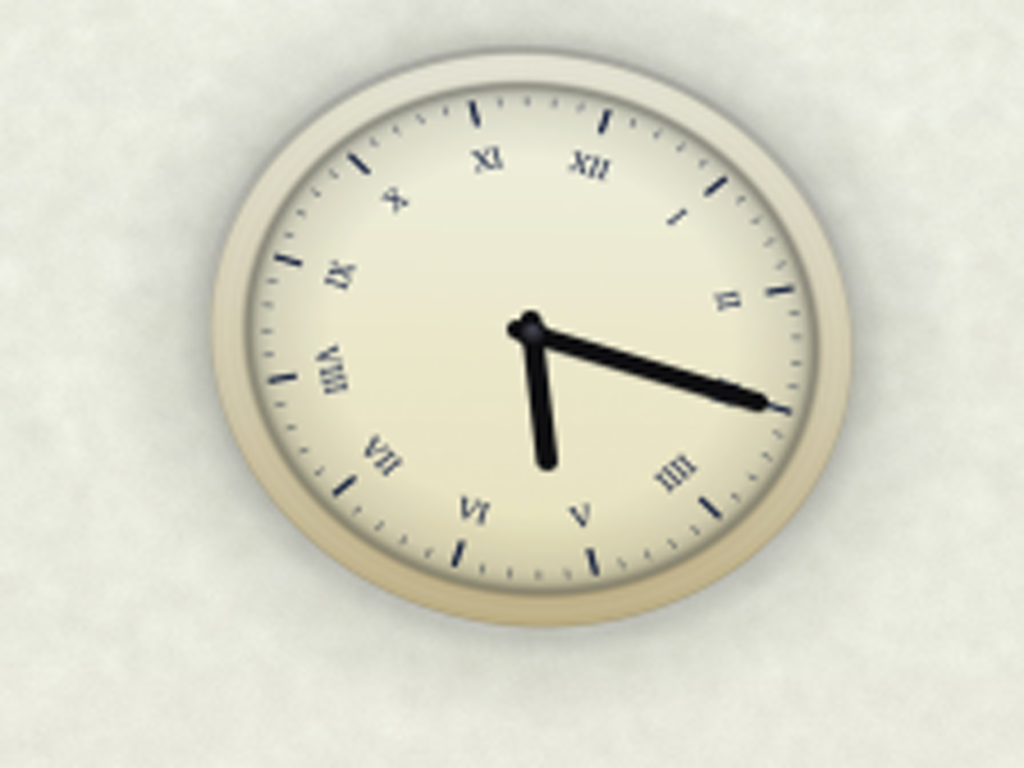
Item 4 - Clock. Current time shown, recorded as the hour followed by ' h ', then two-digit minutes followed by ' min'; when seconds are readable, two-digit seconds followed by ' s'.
5 h 15 min
